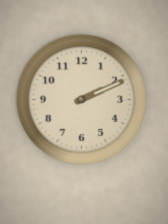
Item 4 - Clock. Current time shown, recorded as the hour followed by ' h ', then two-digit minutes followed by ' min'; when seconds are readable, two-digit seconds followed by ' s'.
2 h 11 min
